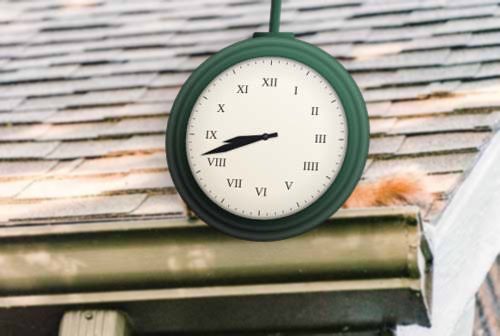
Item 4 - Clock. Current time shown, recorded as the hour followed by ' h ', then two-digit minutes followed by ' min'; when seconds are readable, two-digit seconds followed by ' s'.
8 h 42 min
